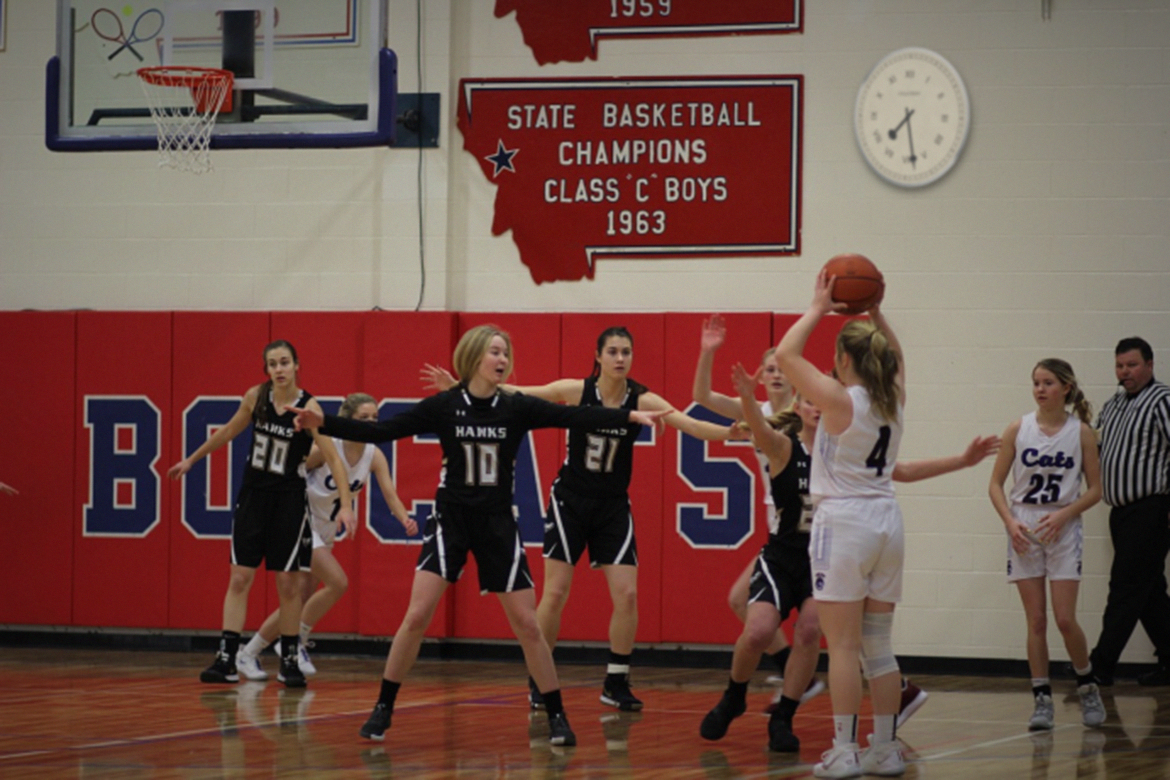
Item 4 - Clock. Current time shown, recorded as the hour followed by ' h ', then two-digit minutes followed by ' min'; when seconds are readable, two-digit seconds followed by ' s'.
7 h 28 min
